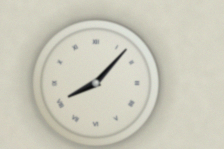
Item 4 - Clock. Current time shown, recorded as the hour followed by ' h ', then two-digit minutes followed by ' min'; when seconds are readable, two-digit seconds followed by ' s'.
8 h 07 min
